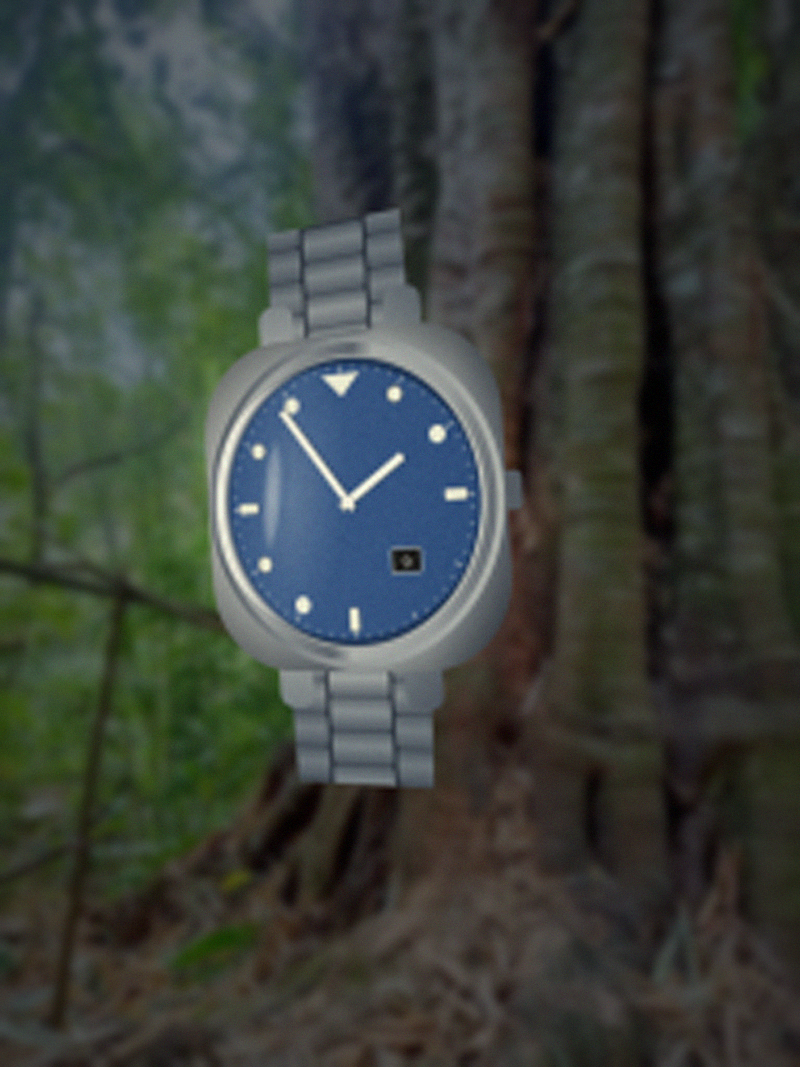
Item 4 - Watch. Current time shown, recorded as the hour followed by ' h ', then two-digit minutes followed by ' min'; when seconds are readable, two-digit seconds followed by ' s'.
1 h 54 min
